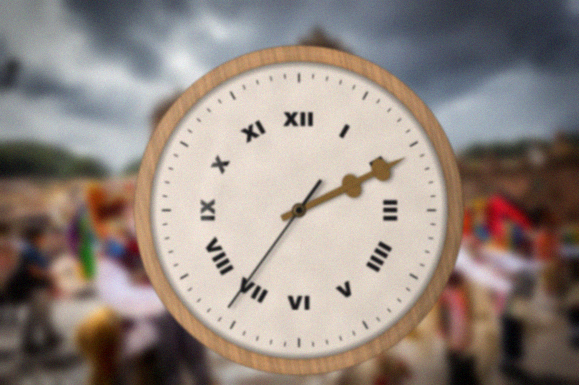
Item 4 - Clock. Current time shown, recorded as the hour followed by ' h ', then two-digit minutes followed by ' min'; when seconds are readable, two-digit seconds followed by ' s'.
2 h 10 min 36 s
